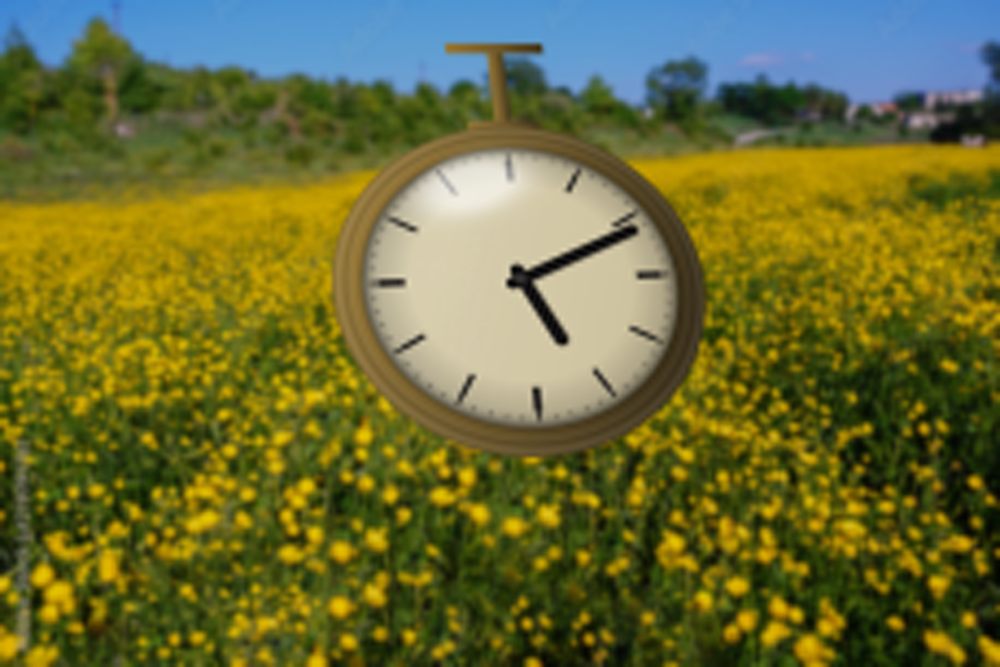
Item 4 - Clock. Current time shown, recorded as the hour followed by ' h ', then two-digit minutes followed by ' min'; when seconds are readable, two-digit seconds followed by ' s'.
5 h 11 min
